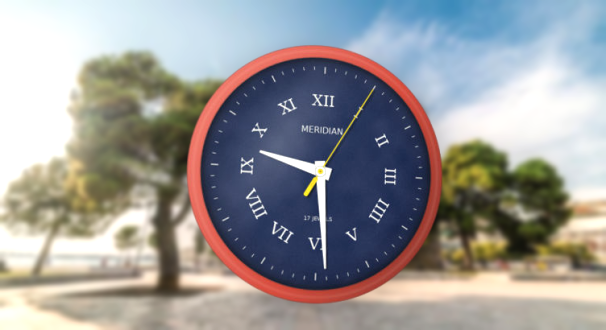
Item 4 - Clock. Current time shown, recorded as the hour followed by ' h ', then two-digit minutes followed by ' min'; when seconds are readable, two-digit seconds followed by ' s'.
9 h 29 min 05 s
